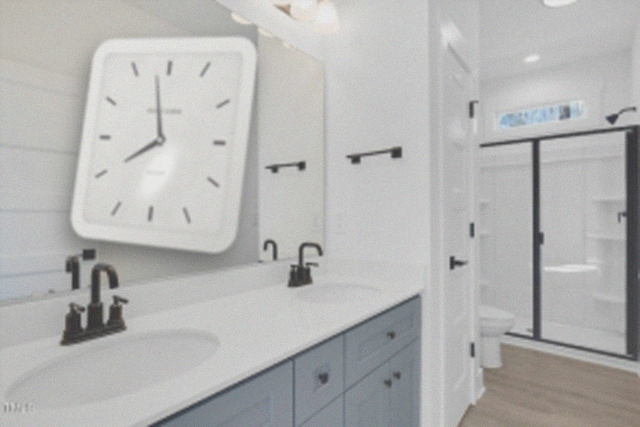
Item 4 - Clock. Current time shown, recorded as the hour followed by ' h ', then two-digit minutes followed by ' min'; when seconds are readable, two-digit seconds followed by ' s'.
7 h 58 min
